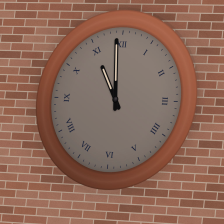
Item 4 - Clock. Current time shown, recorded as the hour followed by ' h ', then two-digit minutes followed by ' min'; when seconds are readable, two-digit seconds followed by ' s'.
10 h 59 min
